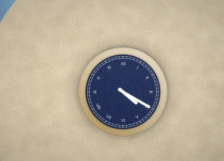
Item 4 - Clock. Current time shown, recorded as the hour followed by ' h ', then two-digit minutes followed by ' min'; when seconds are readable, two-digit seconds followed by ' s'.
4 h 20 min
